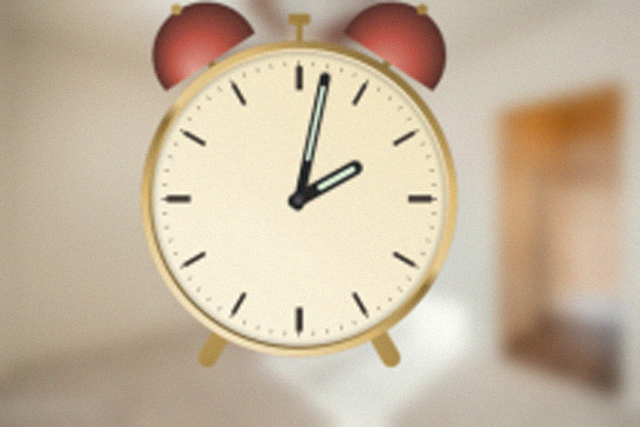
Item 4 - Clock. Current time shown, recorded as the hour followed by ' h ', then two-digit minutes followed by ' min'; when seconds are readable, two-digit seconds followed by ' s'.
2 h 02 min
